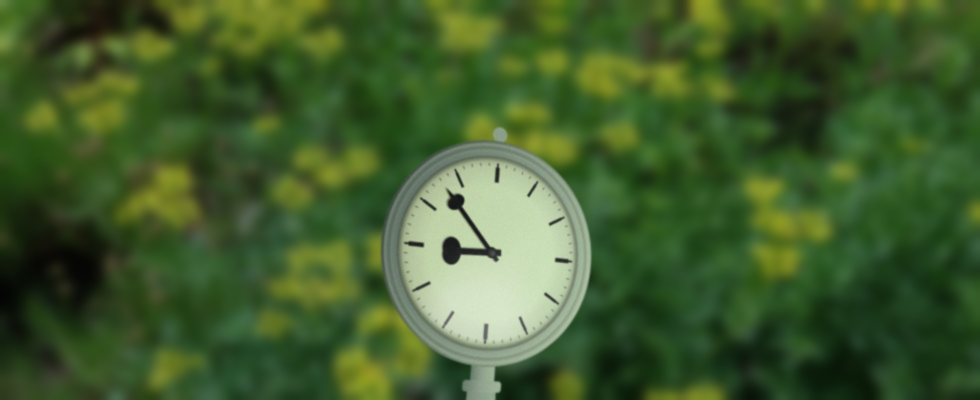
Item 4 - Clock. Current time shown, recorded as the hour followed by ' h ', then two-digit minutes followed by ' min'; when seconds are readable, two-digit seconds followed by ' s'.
8 h 53 min
